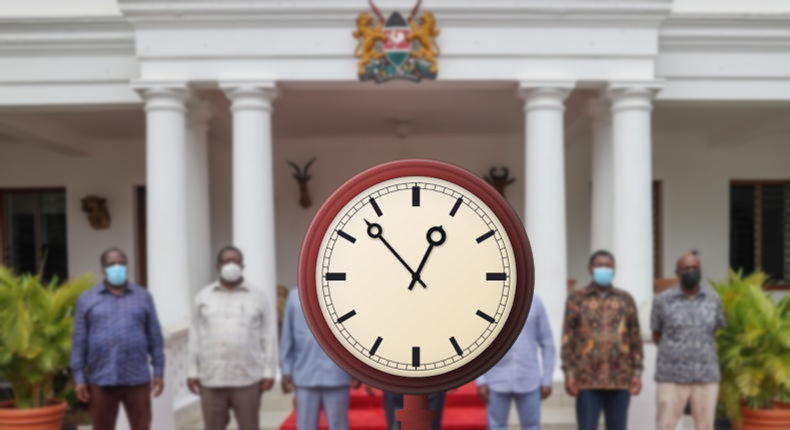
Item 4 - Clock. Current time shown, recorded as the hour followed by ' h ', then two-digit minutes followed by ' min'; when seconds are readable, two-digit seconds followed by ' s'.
12 h 53 min
